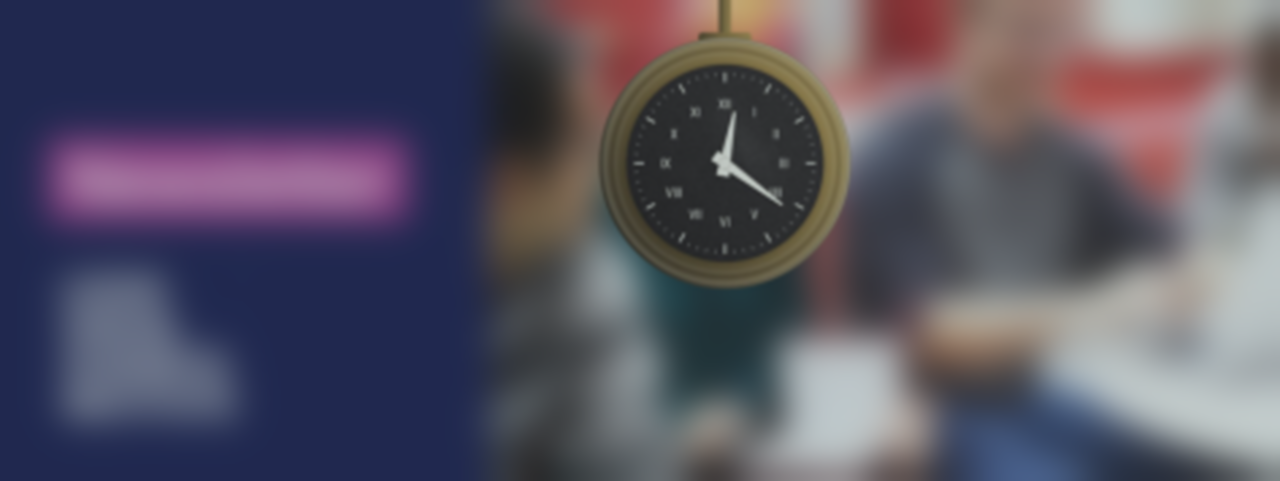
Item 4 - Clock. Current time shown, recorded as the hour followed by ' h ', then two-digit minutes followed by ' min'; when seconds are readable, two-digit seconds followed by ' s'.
12 h 21 min
